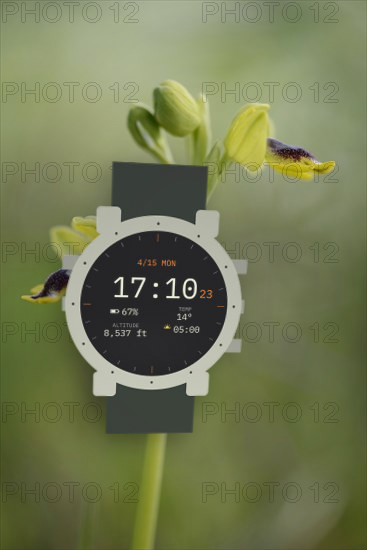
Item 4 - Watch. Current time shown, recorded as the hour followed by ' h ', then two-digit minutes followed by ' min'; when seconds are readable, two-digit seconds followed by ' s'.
17 h 10 min 23 s
